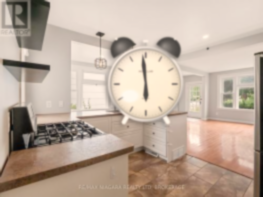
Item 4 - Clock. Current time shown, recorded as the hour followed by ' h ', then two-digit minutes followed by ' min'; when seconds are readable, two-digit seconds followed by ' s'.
5 h 59 min
